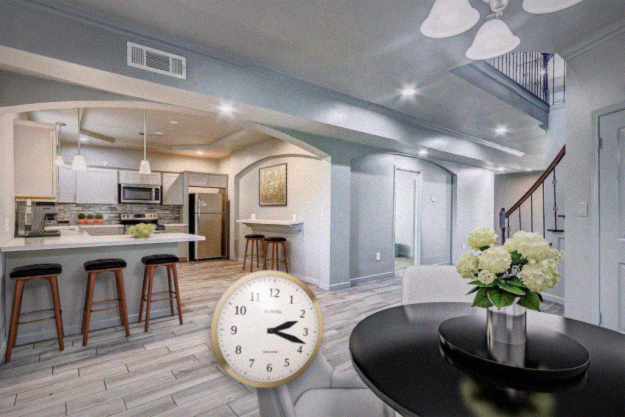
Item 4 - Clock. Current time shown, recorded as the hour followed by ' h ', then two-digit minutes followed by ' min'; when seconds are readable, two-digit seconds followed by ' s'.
2 h 18 min
